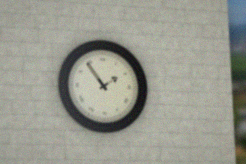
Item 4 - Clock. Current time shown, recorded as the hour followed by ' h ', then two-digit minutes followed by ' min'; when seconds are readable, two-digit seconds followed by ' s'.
1 h 54 min
